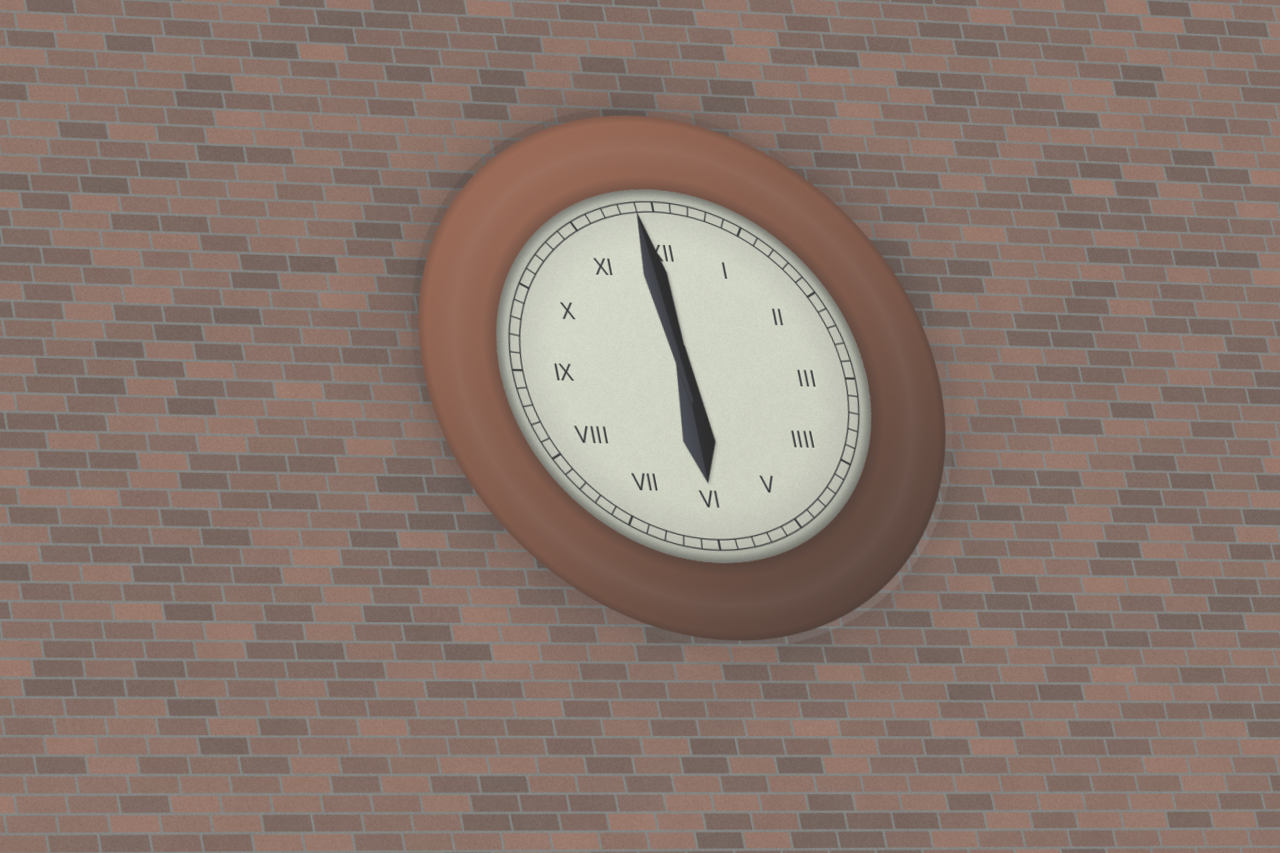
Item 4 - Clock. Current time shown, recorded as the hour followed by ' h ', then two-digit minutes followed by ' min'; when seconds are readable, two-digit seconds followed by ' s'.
5 h 59 min
